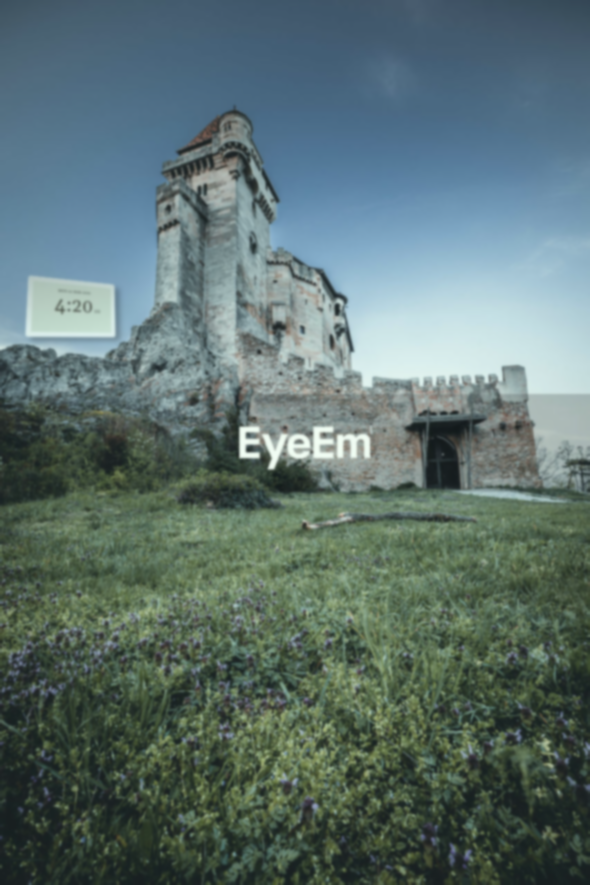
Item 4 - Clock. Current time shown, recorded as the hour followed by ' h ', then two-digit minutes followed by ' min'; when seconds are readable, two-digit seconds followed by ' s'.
4 h 20 min
